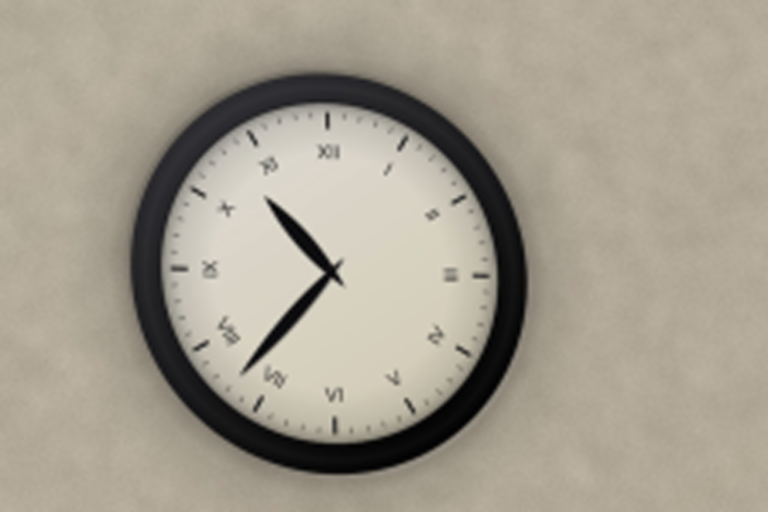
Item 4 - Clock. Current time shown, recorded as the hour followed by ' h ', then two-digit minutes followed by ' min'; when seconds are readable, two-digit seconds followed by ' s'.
10 h 37 min
